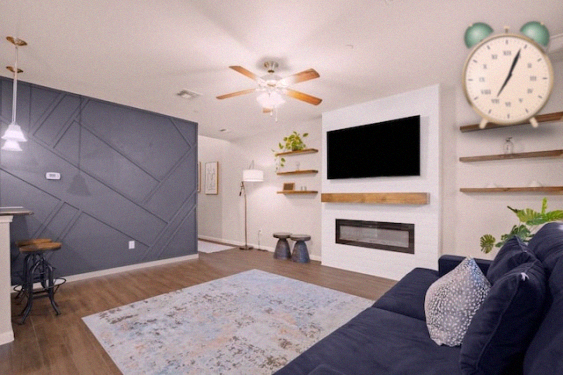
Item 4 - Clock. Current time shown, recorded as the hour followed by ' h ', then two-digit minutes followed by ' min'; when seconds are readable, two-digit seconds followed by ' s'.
7 h 04 min
